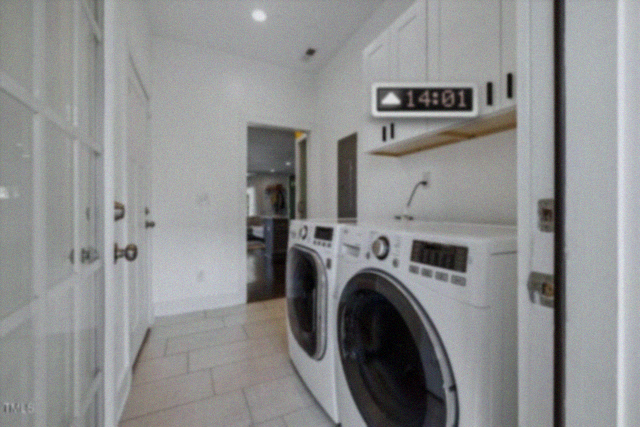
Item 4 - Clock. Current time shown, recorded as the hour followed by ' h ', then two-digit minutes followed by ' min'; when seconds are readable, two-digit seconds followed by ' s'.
14 h 01 min
